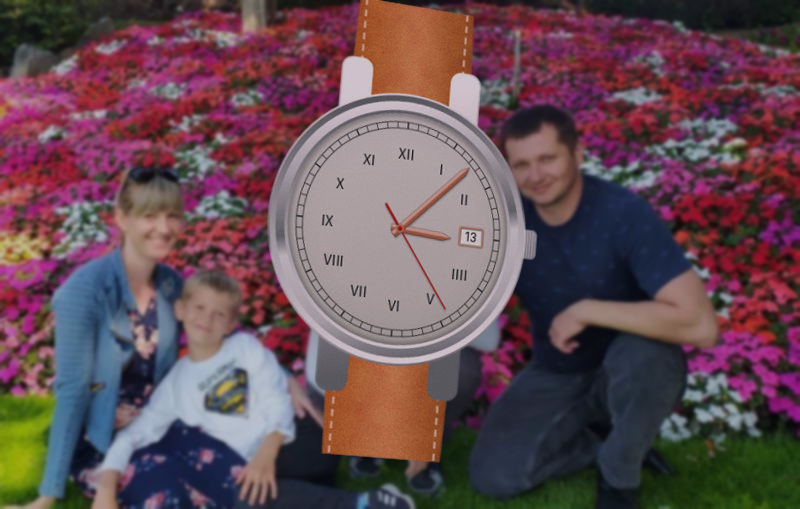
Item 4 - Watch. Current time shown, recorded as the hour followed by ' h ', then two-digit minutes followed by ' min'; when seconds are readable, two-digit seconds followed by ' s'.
3 h 07 min 24 s
